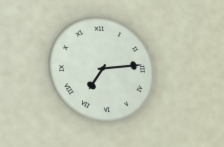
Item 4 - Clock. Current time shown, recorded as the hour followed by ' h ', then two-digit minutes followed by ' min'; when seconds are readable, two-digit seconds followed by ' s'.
7 h 14 min
